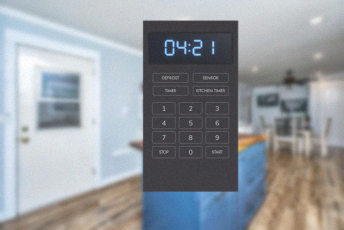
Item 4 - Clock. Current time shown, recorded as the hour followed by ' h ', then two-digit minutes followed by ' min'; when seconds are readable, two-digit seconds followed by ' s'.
4 h 21 min
